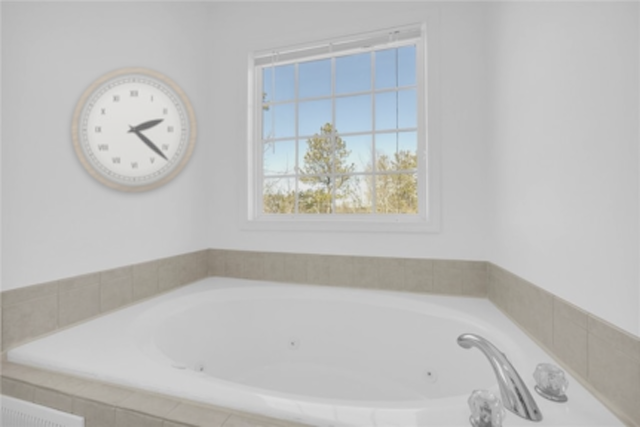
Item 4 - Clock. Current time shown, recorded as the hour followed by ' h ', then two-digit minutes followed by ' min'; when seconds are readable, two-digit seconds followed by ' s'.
2 h 22 min
